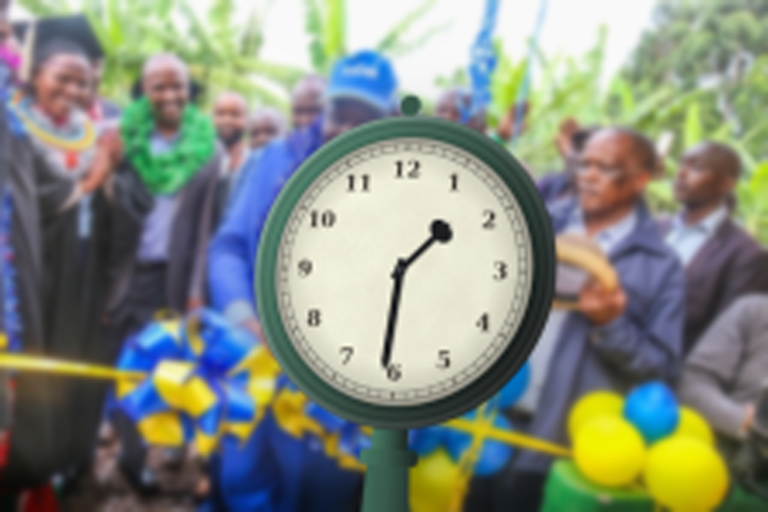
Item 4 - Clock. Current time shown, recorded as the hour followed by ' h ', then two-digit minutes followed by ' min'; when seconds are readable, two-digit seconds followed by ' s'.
1 h 31 min
